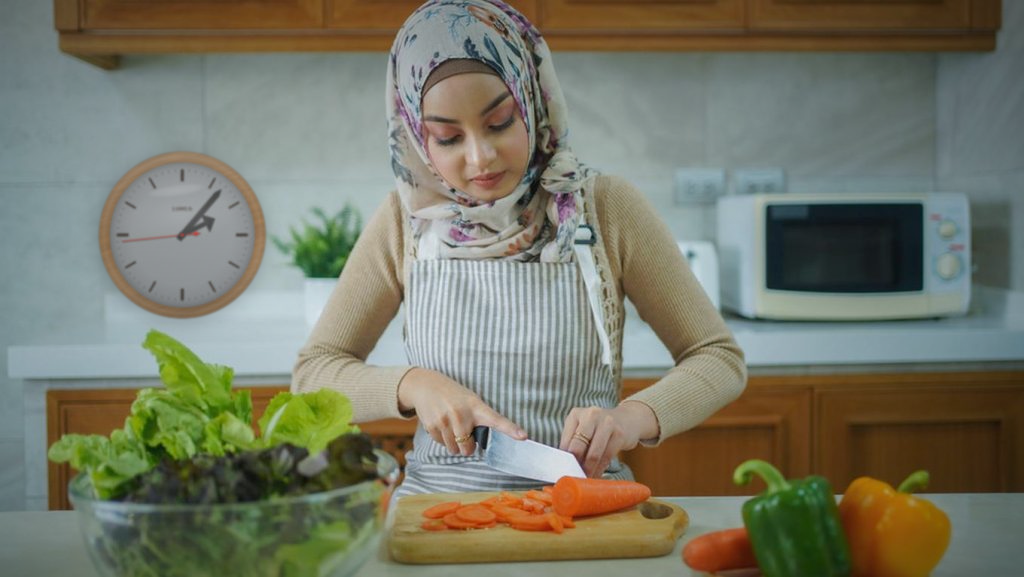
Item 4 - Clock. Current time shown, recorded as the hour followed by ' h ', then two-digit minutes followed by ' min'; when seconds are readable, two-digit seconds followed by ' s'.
2 h 06 min 44 s
